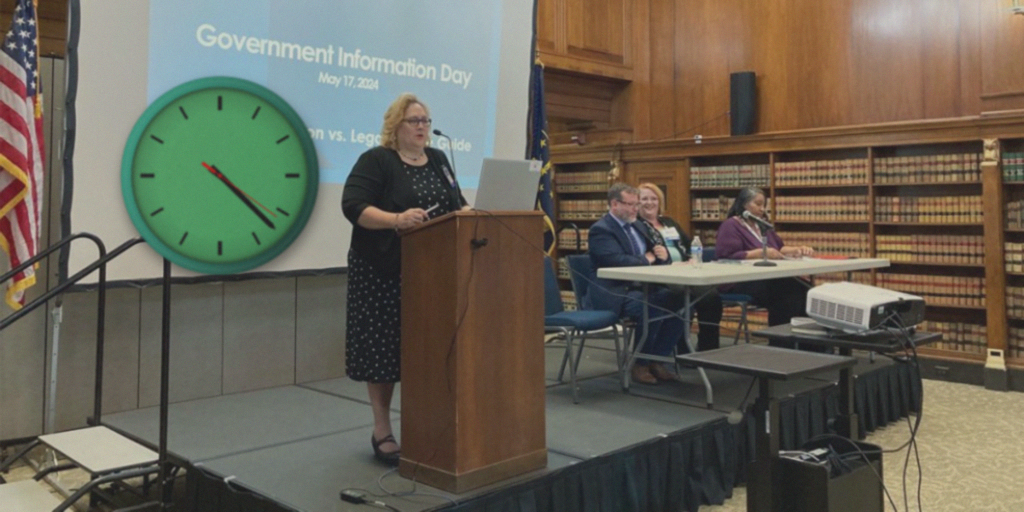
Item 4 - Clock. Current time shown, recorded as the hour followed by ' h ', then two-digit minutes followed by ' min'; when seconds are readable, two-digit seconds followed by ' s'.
4 h 22 min 21 s
